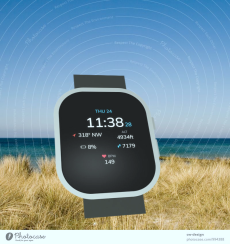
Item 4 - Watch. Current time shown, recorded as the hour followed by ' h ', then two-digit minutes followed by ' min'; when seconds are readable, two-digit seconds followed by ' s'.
11 h 38 min
